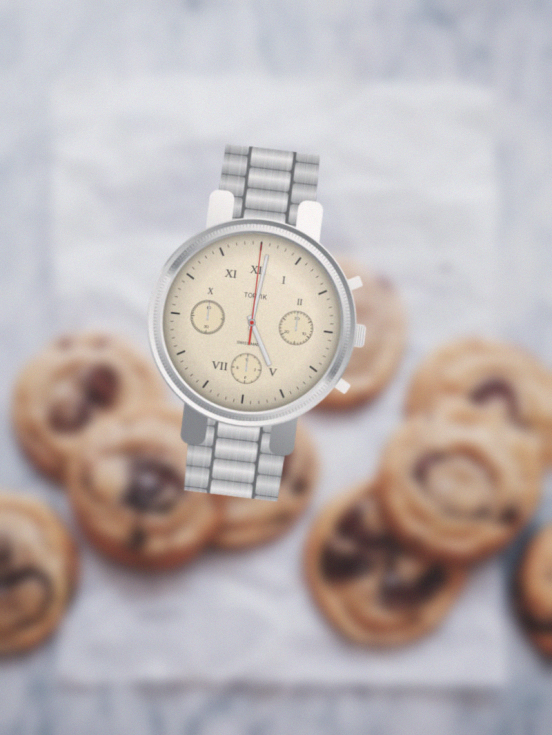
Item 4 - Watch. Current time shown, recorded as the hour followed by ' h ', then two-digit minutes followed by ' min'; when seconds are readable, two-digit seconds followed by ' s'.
5 h 01 min
